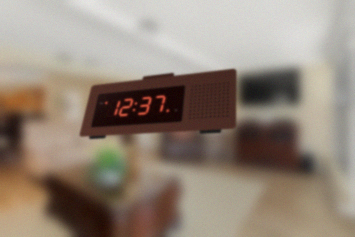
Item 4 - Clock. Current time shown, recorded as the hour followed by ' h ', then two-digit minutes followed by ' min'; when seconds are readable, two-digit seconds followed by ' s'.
12 h 37 min
